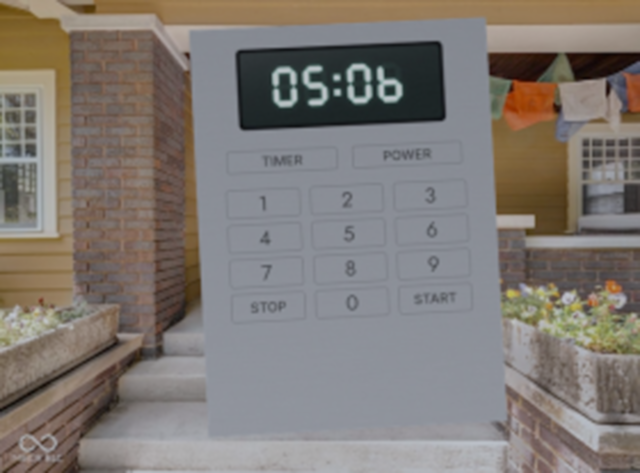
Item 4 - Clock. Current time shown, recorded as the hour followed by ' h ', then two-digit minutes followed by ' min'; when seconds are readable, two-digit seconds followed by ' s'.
5 h 06 min
